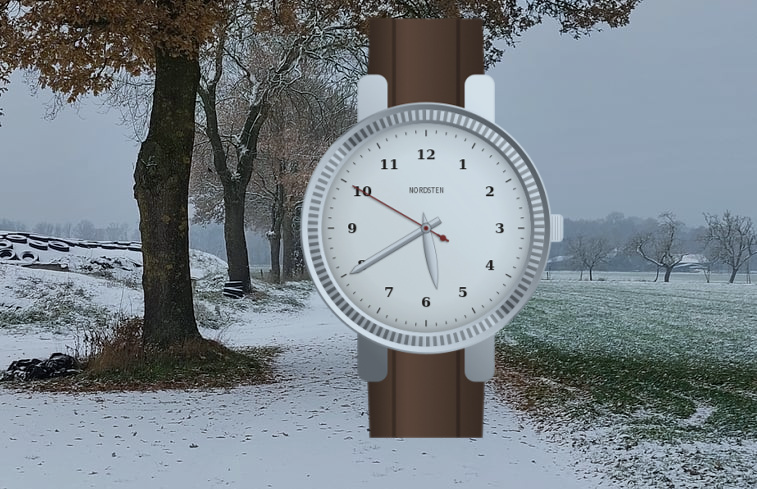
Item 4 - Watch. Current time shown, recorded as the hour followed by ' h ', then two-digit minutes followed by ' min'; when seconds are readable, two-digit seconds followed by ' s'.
5 h 39 min 50 s
